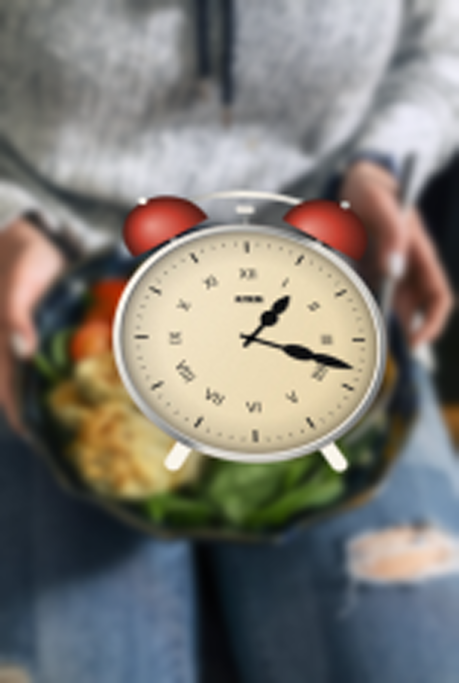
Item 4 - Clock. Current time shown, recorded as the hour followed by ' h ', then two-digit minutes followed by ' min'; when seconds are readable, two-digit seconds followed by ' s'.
1 h 18 min
